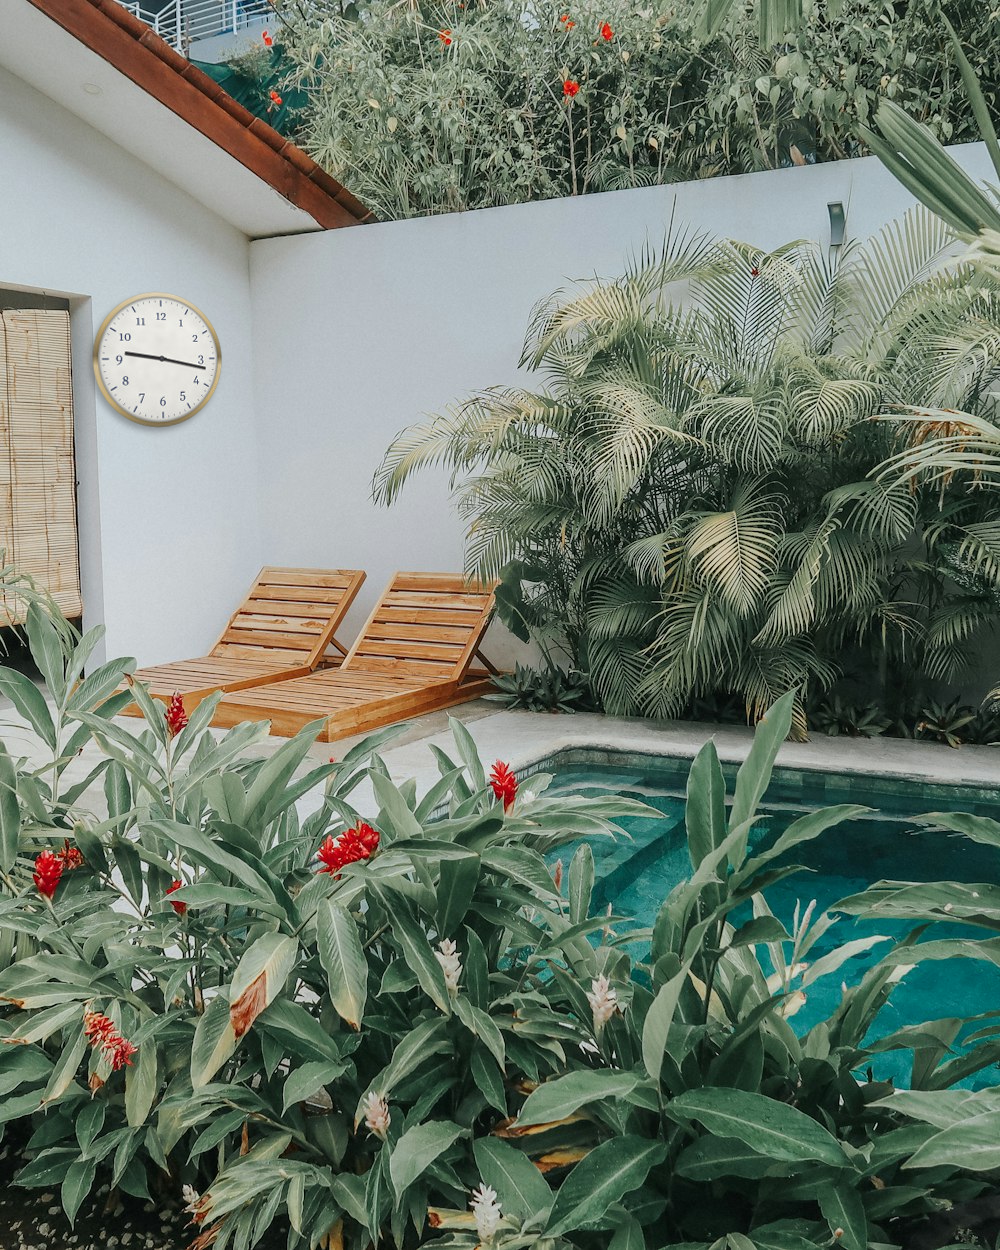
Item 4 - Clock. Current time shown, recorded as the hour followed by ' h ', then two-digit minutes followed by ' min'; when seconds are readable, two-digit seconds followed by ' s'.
9 h 17 min
